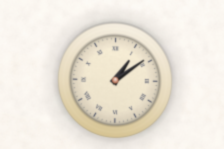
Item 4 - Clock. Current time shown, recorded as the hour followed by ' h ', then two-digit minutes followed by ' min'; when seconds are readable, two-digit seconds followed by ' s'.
1 h 09 min
